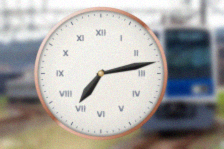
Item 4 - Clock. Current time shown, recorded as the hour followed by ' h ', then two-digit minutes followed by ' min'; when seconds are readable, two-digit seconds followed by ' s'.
7 h 13 min
